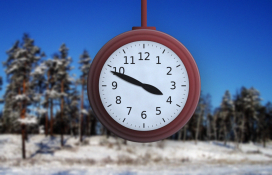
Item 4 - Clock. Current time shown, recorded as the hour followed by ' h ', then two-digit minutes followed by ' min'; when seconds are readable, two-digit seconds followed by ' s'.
3 h 49 min
